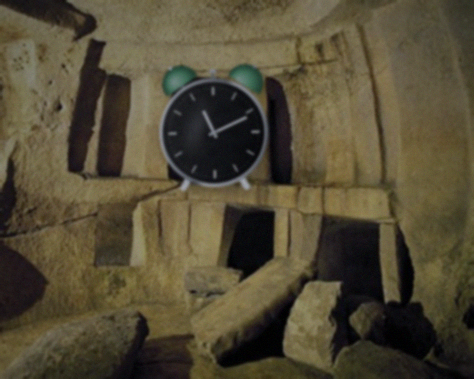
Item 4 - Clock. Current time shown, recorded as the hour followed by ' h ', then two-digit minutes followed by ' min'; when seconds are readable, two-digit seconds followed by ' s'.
11 h 11 min
